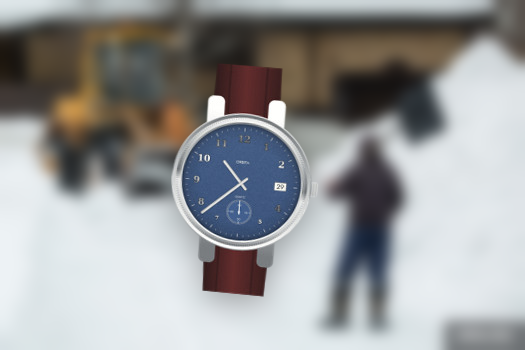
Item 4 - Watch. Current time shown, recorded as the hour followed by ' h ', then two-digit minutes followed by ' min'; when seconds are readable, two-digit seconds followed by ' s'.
10 h 38 min
